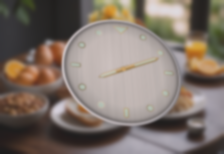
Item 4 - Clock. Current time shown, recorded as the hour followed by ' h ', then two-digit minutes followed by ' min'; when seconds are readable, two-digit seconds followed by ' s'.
8 h 11 min
